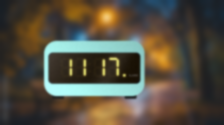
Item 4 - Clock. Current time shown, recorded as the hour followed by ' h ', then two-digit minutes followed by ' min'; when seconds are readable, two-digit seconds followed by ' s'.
11 h 17 min
